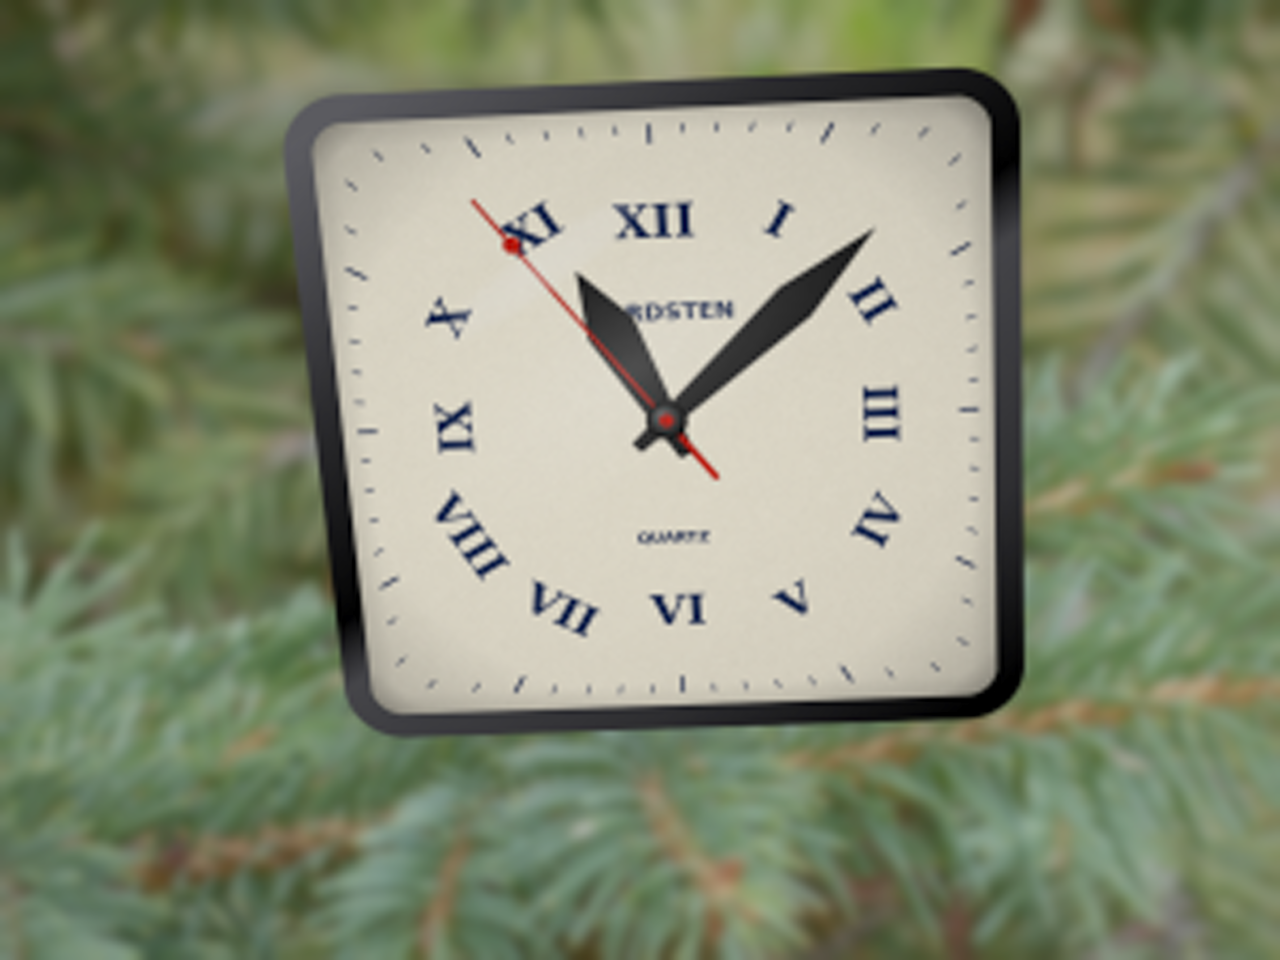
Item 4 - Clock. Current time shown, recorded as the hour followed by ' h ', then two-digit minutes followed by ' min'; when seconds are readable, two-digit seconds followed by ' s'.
11 h 07 min 54 s
